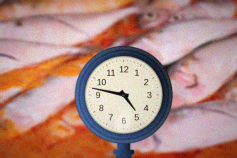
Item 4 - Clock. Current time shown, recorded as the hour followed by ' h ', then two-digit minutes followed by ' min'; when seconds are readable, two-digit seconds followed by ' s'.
4 h 47 min
